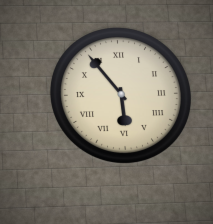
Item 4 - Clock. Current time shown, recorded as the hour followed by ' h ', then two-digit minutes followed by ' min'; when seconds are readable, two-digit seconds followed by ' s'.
5 h 54 min
